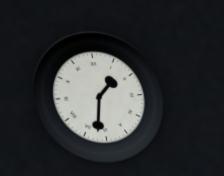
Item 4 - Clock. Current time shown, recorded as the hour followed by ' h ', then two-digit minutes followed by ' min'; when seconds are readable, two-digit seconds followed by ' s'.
1 h 32 min
